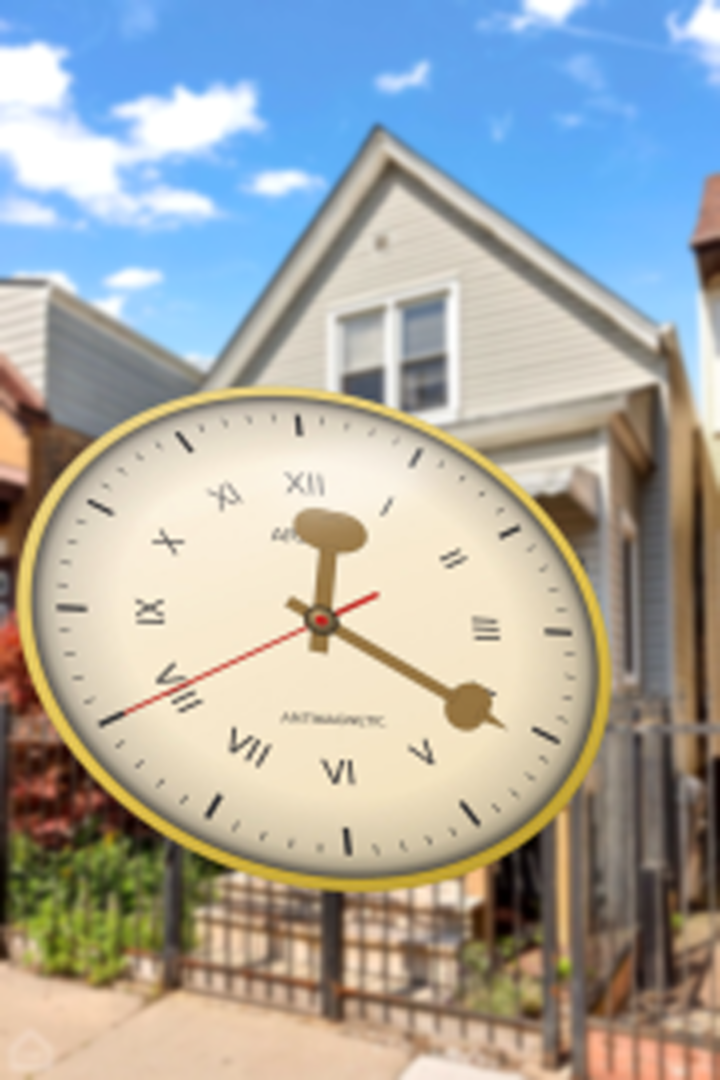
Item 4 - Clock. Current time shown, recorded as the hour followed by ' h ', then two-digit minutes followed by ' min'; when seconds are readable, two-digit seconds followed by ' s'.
12 h 20 min 40 s
